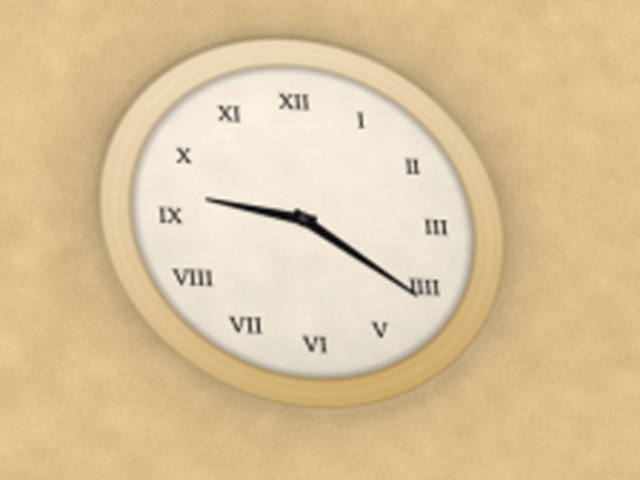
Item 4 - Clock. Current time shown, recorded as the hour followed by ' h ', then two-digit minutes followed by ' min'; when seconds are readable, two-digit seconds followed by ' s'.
9 h 21 min
